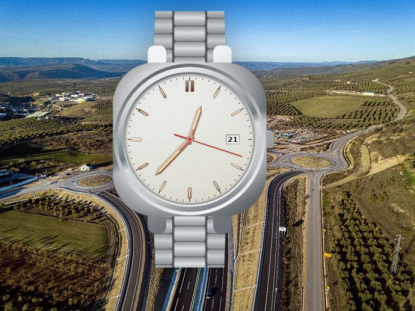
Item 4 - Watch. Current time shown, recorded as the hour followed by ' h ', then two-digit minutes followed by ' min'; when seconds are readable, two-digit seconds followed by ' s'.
12 h 37 min 18 s
